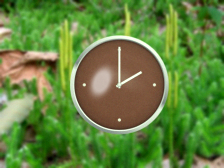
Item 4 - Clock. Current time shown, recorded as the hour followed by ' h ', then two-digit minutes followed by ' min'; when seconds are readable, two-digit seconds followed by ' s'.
2 h 00 min
